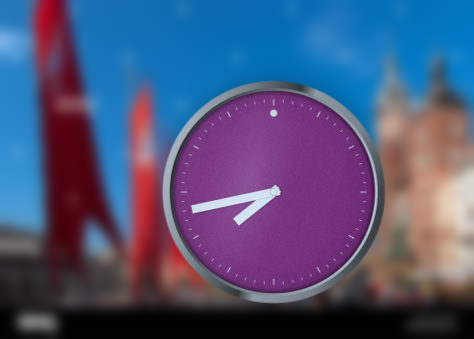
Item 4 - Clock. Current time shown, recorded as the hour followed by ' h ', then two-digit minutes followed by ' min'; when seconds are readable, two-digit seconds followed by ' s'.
7 h 43 min
